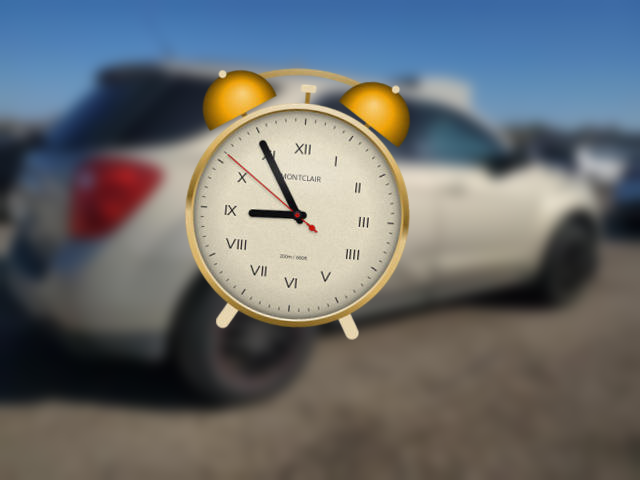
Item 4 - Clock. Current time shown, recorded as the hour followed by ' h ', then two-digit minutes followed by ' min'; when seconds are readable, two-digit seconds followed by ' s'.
8 h 54 min 51 s
